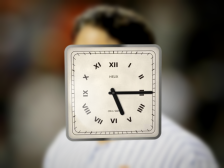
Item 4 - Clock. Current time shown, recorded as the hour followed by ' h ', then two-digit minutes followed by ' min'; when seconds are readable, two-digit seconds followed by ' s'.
5 h 15 min
